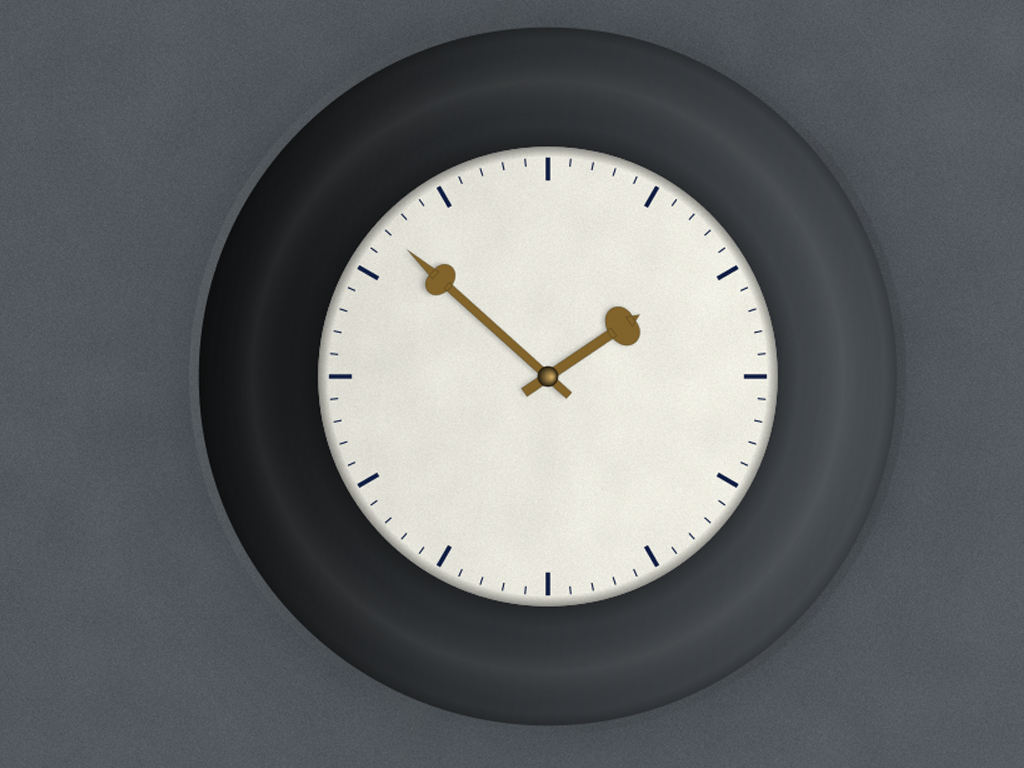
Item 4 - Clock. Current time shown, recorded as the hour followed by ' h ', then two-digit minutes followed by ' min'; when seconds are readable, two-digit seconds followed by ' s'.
1 h 52 min
